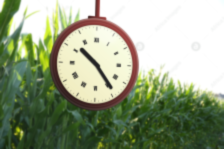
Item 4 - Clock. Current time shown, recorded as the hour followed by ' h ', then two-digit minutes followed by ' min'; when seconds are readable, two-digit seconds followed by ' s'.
10 h 24 min
